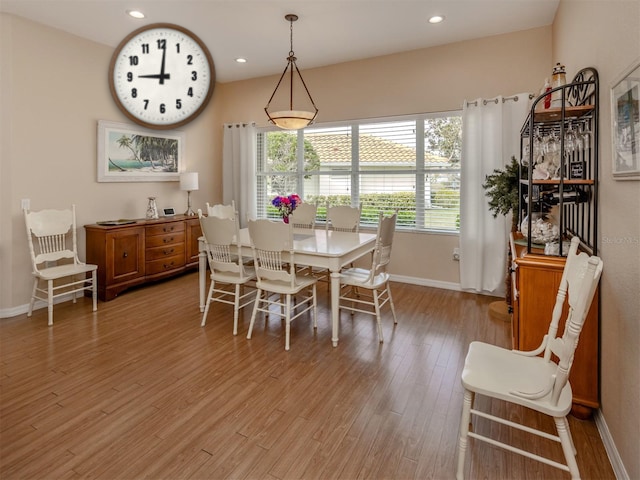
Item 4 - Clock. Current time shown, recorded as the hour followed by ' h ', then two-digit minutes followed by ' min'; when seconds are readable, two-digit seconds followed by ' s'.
9 h 01 min
